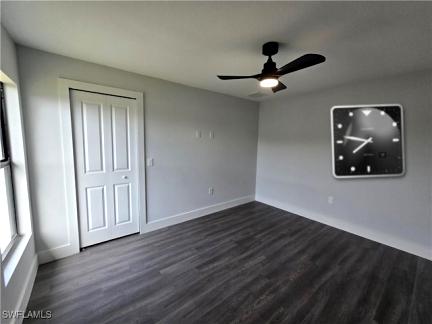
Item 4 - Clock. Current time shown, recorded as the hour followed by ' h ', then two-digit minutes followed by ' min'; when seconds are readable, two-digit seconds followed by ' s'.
7 h 47 min
